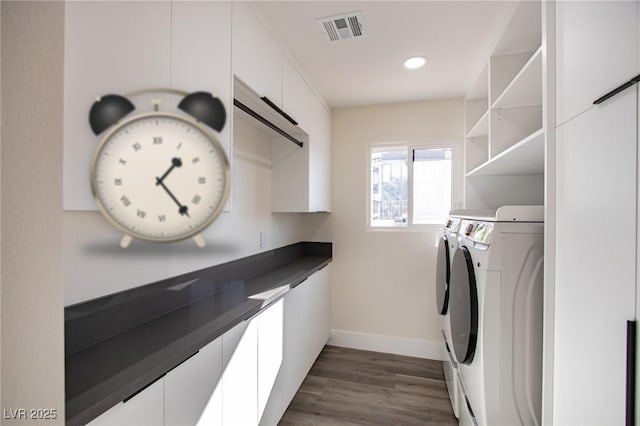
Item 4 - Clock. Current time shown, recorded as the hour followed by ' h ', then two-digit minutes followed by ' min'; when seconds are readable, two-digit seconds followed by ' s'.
1 h 24 min
